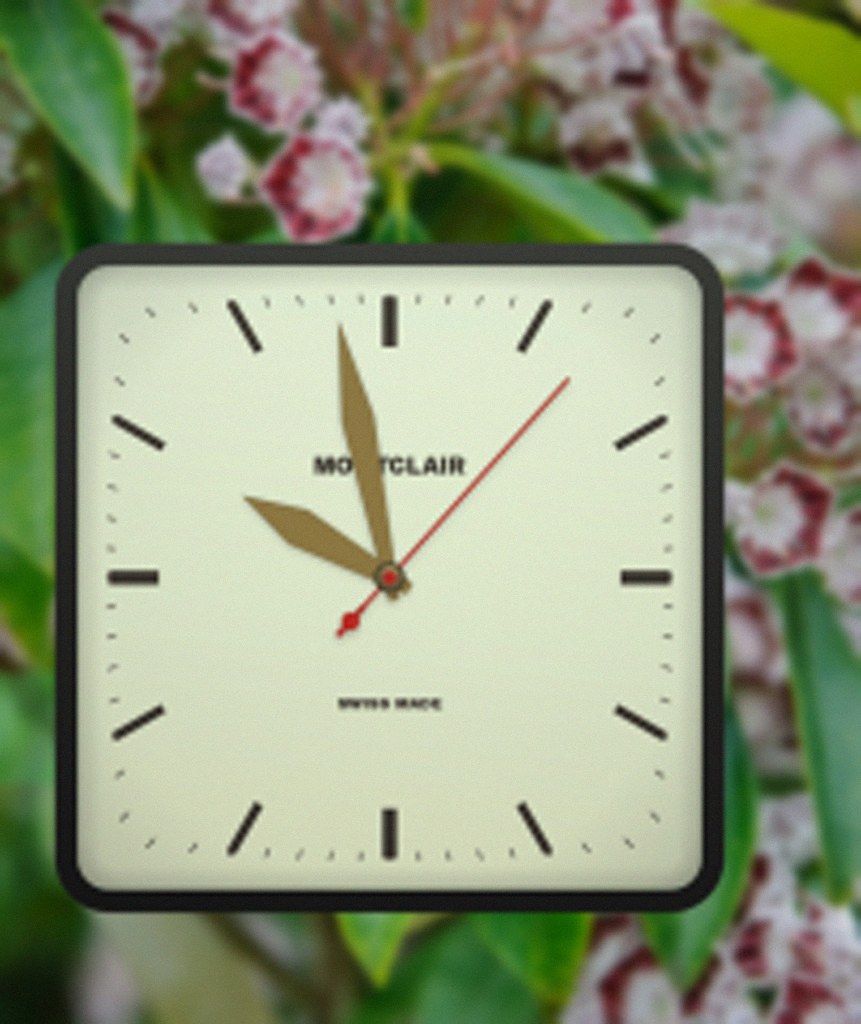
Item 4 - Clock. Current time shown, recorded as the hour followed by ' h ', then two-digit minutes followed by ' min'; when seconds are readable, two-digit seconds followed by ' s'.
9 h 58 min 07 s
